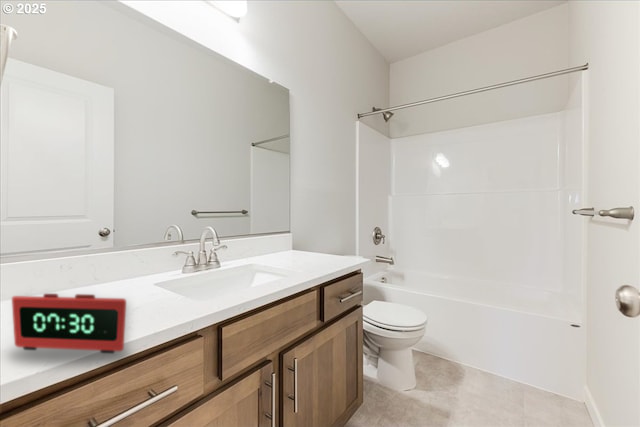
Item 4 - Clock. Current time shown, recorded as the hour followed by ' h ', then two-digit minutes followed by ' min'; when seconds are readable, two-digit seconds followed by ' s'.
7 h 30 min
